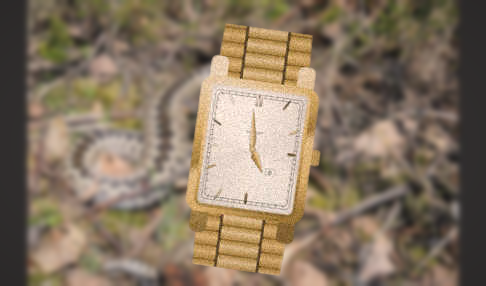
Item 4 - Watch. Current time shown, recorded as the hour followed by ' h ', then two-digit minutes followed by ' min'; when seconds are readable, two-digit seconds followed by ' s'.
4 h 59 min
